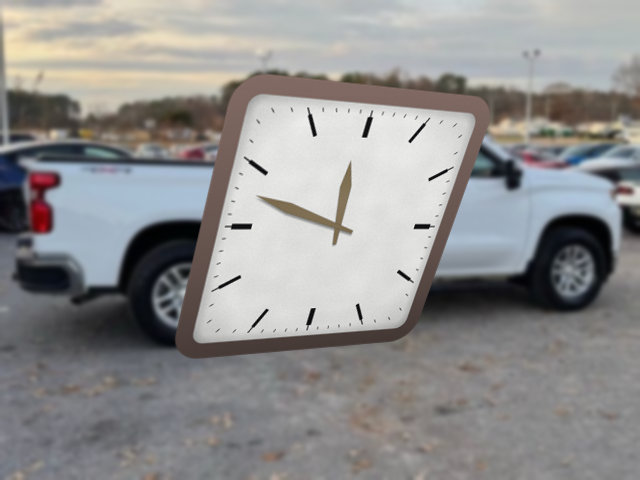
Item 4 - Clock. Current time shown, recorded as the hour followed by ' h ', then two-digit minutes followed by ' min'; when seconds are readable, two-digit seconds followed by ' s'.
11 h 48 min
